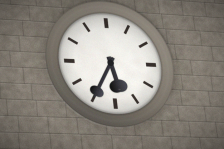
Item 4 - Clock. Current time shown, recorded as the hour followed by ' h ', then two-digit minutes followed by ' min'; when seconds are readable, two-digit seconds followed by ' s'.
5 h 35 min
